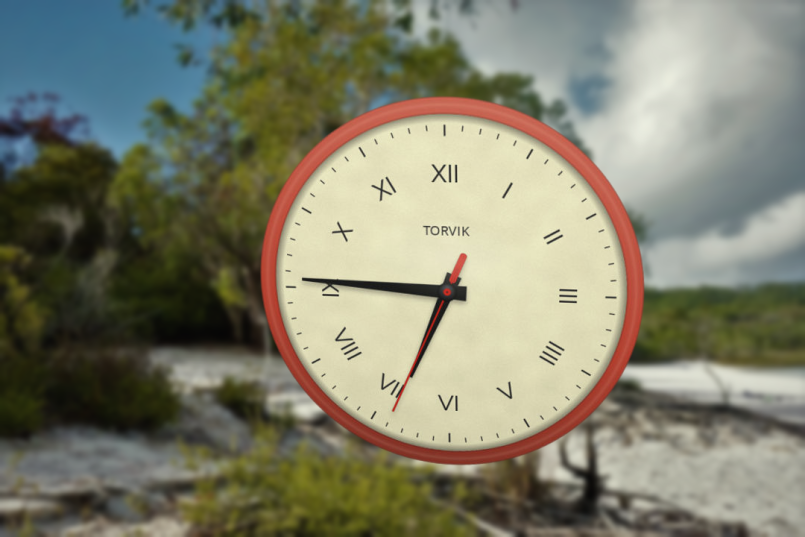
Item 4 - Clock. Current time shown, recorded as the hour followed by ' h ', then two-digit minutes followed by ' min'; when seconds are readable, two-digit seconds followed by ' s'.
6 h 45 min 34 s
